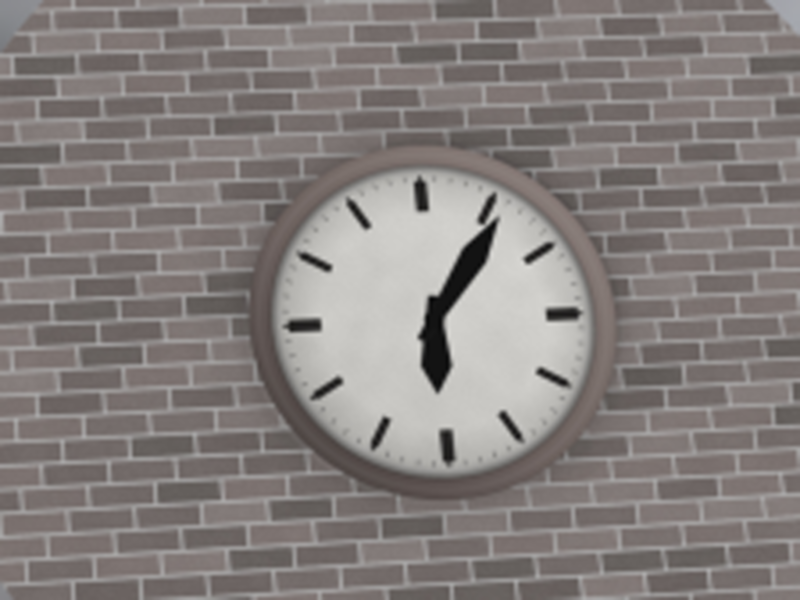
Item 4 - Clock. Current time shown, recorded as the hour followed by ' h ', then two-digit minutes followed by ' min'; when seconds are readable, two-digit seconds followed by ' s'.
6 h 06 min
